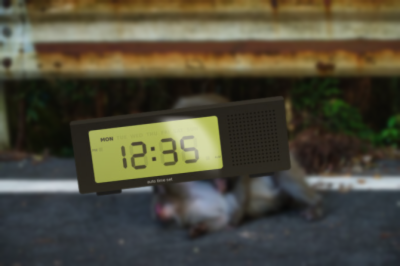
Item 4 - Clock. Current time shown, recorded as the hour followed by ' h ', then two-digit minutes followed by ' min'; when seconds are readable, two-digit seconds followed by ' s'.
12 h 35 min
